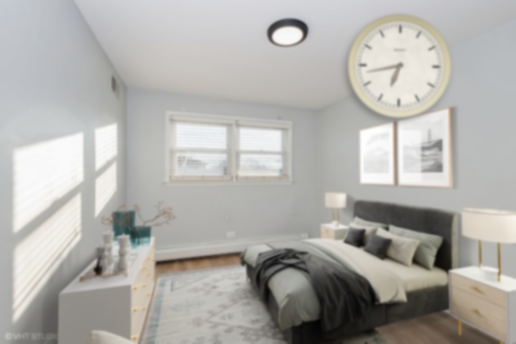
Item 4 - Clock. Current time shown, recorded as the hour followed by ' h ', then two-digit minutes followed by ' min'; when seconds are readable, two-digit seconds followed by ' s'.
6 h 43 min
